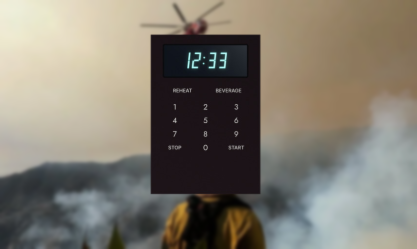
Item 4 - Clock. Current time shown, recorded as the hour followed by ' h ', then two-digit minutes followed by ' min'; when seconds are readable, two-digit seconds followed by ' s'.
12 h 33 min
